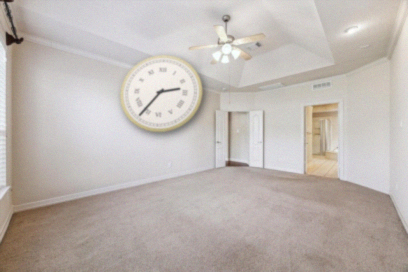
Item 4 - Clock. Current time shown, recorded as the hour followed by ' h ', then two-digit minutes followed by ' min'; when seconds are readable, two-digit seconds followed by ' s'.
2 h 36 min
